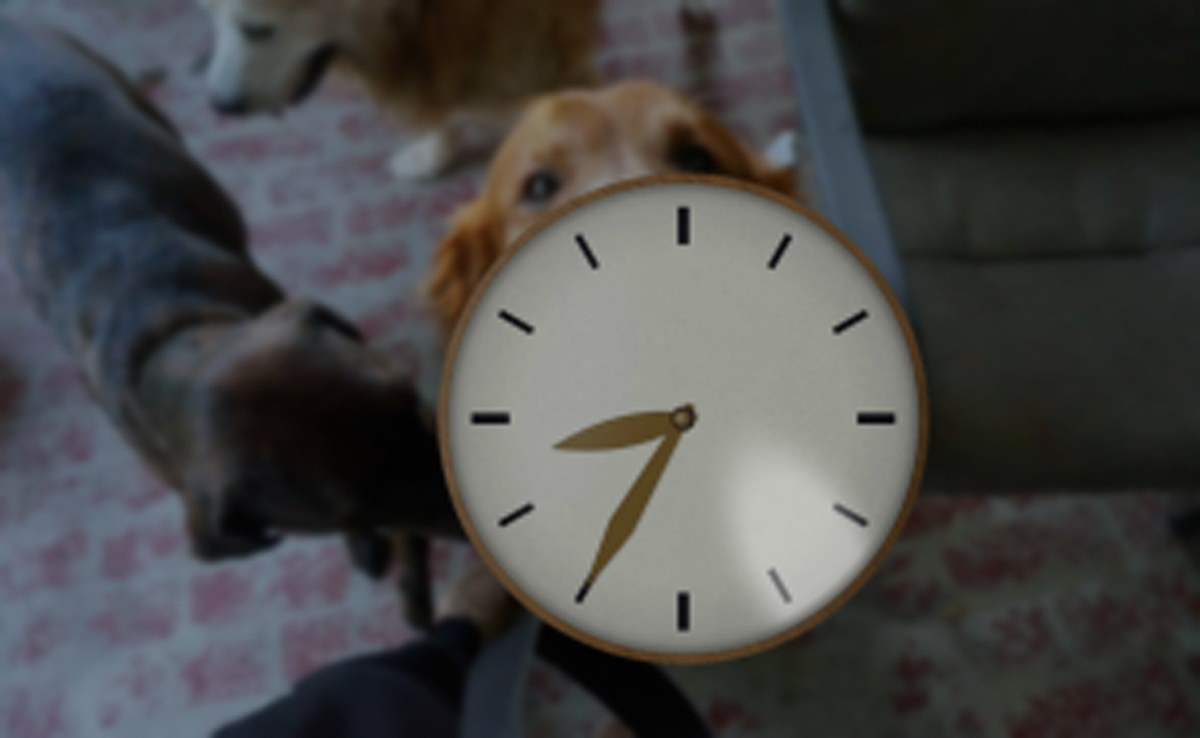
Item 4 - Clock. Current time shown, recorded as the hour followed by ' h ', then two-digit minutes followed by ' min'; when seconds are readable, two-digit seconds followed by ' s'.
8 h 35 min
